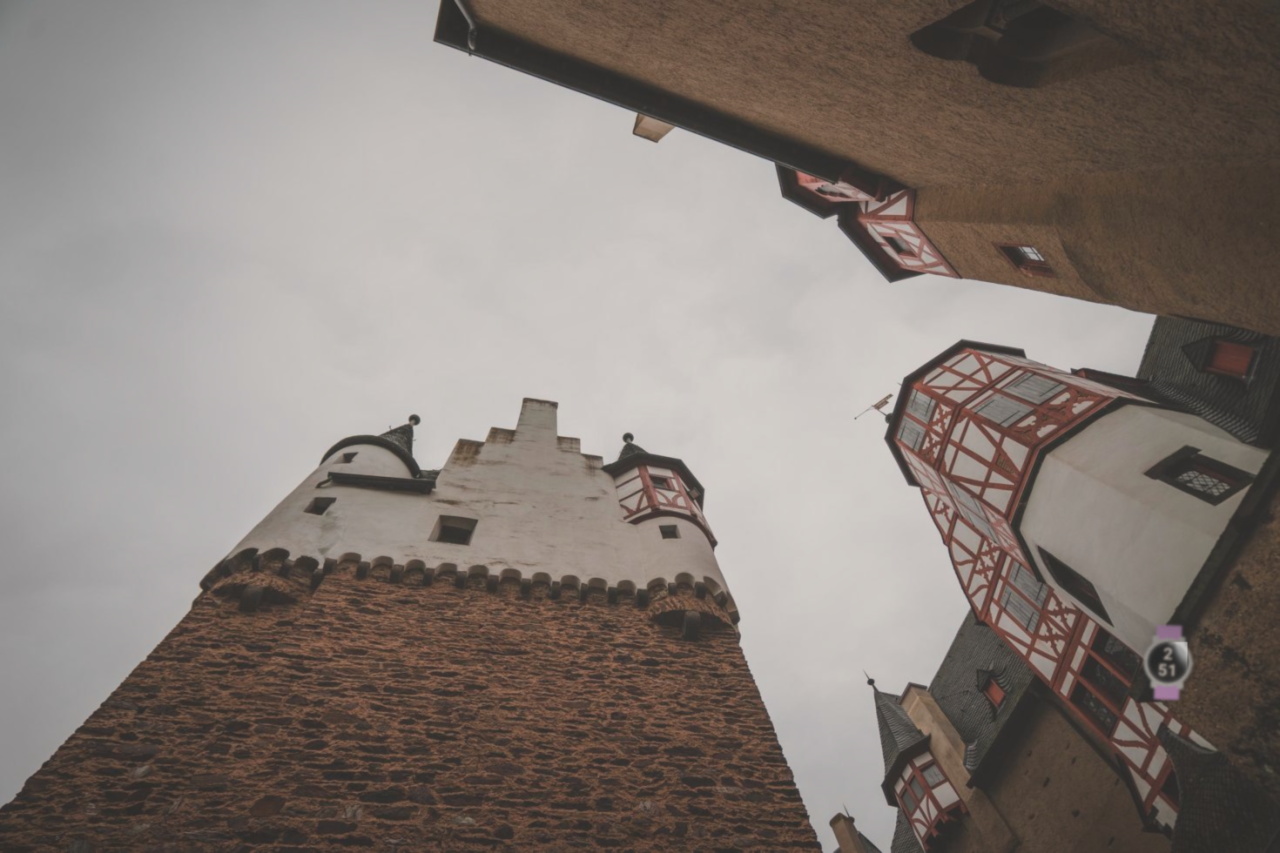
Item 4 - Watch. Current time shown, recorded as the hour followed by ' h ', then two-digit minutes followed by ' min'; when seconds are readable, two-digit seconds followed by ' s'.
2 h 51 min
